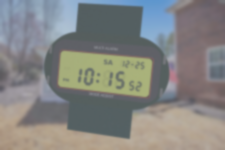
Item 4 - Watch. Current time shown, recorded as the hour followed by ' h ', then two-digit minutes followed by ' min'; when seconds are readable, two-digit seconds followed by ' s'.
10 h 15 min
